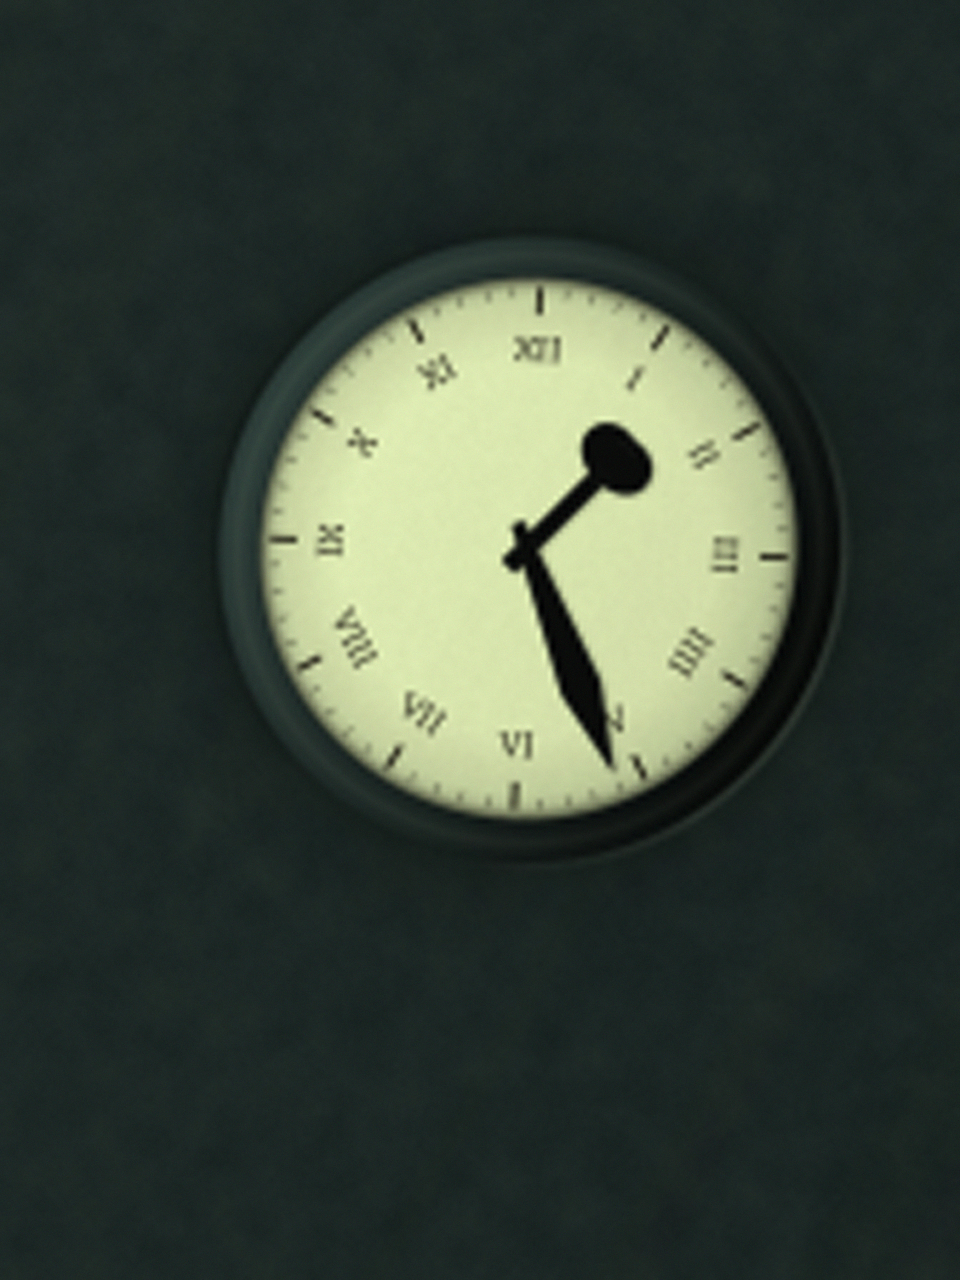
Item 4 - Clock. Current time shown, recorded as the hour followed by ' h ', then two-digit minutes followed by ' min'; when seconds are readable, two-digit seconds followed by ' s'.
1 h 26 min
